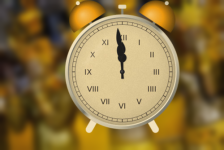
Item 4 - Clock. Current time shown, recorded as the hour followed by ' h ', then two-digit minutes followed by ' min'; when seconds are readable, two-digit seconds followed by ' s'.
11 h 59 min
